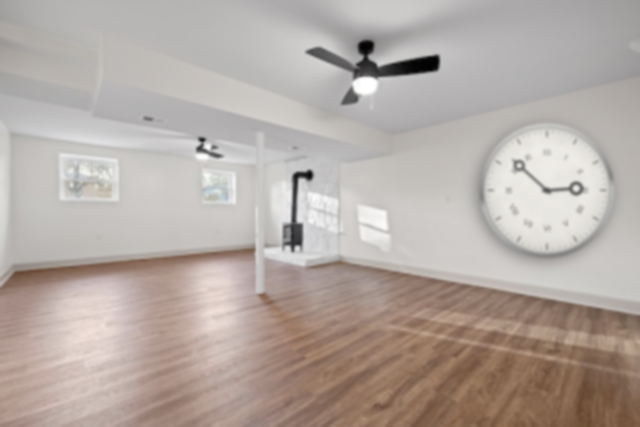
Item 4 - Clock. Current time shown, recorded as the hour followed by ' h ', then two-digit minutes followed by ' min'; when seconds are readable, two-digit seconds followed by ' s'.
2 h 52 min
